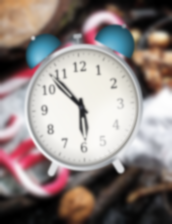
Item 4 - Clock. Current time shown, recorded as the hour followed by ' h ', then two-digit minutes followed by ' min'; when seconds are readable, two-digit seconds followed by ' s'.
5 h 53 min
